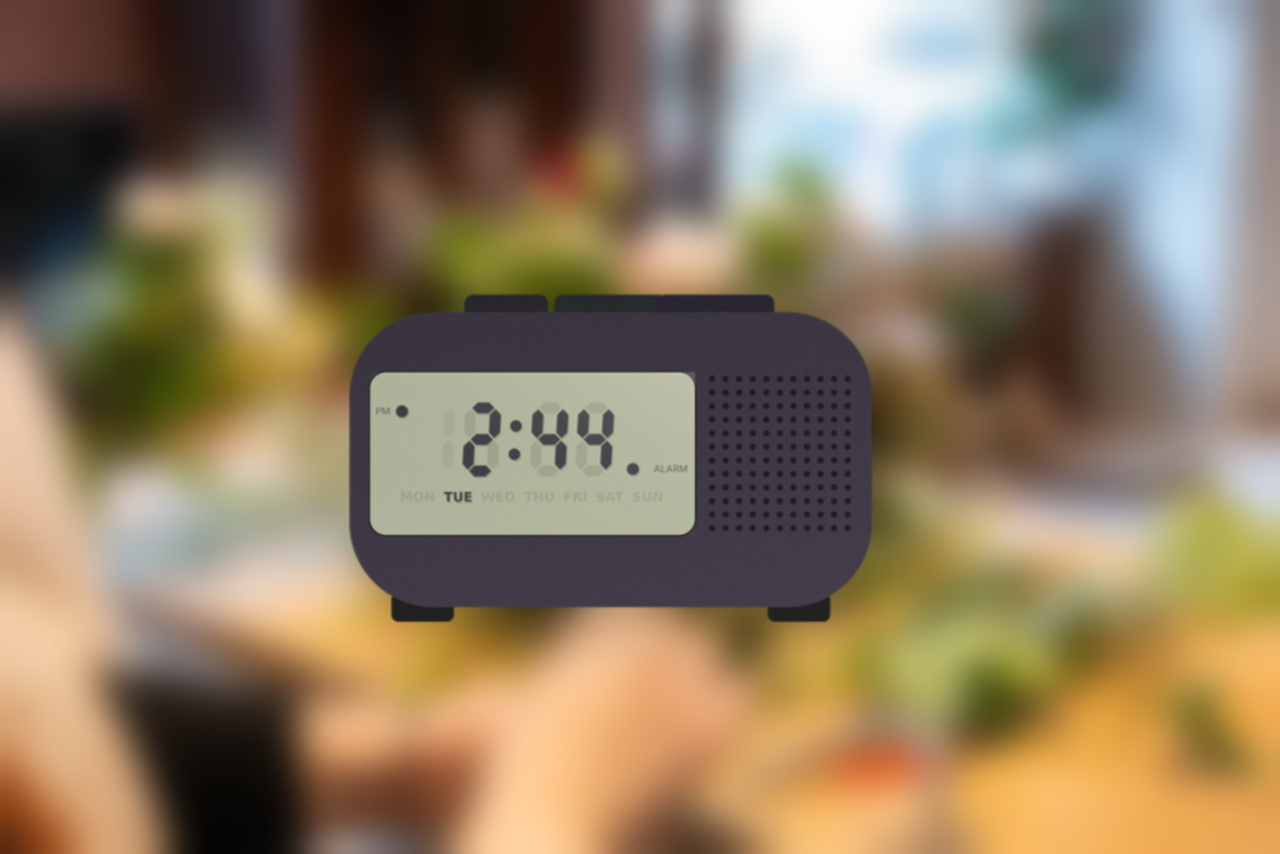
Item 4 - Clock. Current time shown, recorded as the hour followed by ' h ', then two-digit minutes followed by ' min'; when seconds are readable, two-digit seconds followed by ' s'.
2 h 44 min
